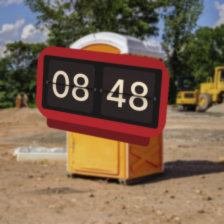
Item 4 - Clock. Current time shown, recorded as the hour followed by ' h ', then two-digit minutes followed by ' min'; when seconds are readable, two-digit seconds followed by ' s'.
8 h 48 min
